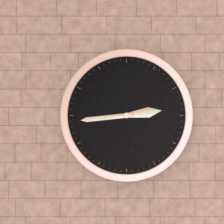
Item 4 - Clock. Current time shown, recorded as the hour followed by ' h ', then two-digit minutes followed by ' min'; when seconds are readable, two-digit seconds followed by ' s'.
2 h 44 min
